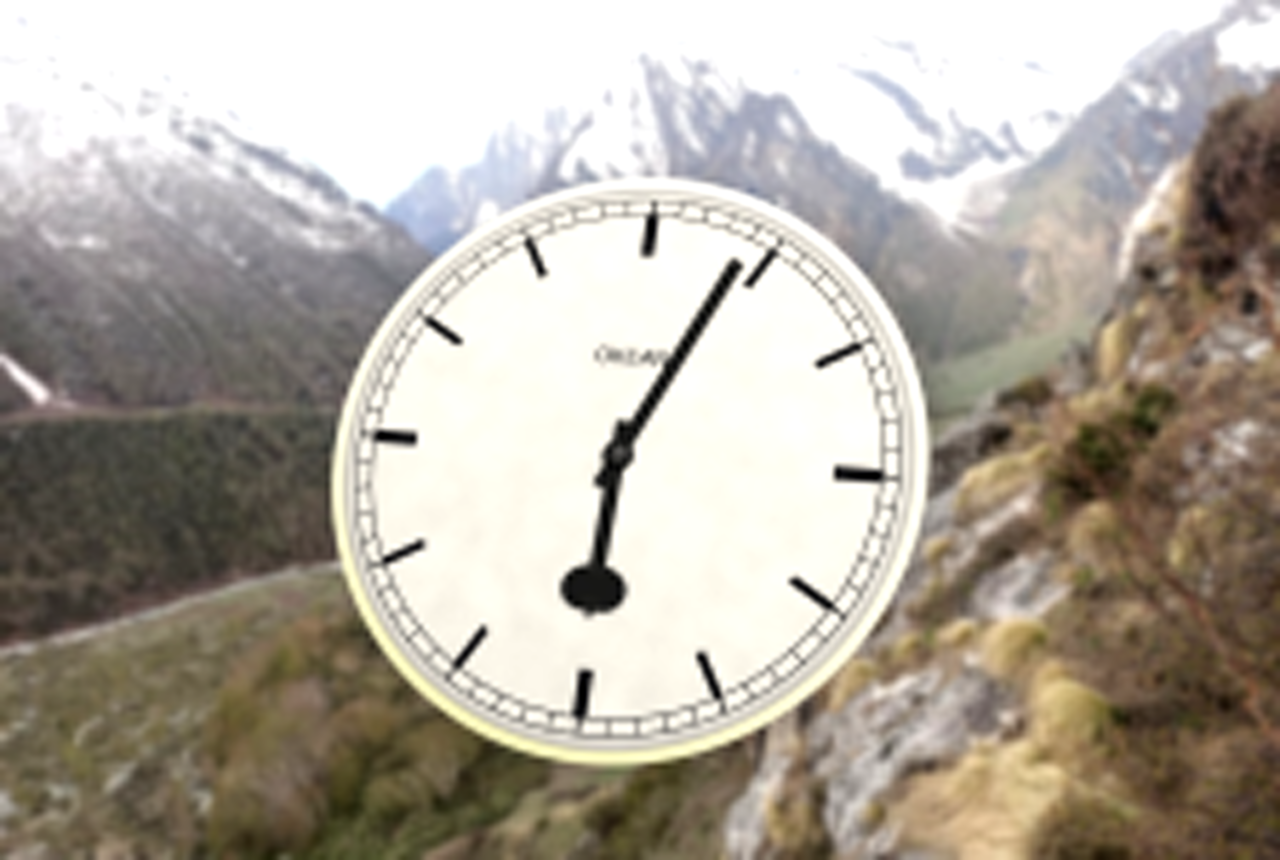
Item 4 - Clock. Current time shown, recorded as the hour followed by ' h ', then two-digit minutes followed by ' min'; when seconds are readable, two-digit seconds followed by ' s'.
6 h 04 min
